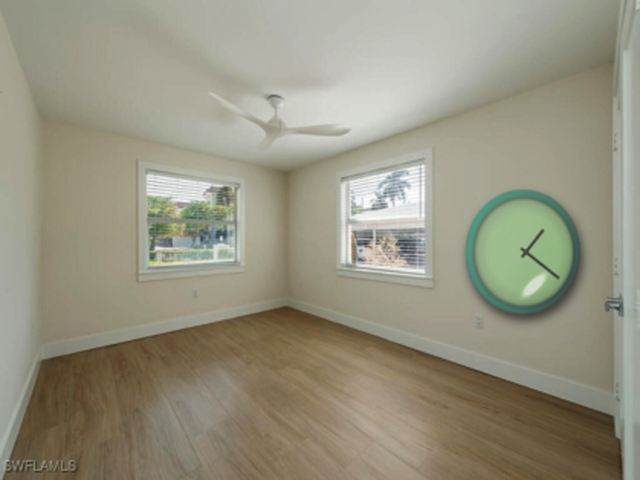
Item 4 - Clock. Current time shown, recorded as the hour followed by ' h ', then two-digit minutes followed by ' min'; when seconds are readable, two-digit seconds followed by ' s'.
1 h 21 min
